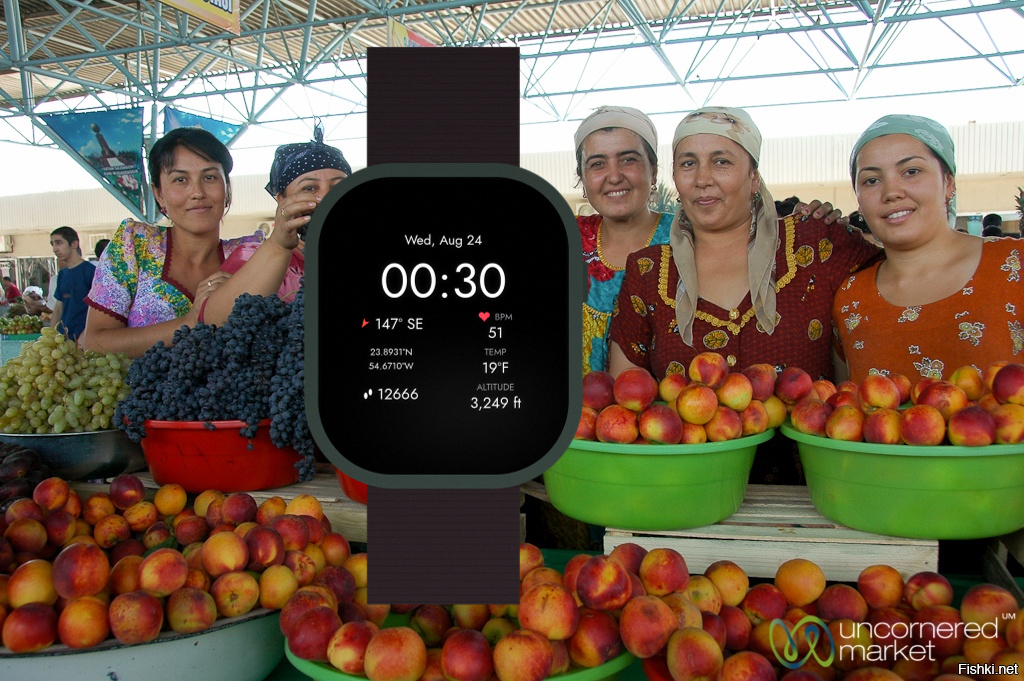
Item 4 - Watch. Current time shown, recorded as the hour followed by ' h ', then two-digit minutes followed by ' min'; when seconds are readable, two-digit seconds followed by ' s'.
0 h 30 min
